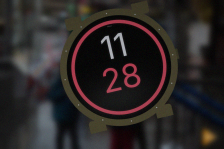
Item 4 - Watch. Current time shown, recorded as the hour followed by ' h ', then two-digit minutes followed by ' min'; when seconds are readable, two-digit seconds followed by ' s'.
11 h 28 min
